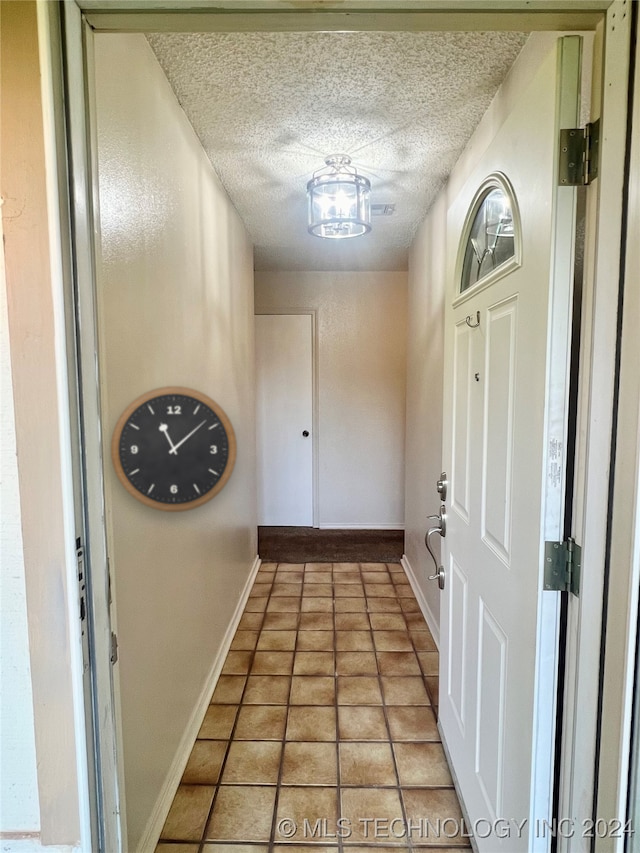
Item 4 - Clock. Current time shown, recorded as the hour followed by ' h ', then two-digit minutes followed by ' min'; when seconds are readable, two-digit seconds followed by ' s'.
11 h 08 min
